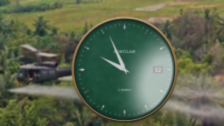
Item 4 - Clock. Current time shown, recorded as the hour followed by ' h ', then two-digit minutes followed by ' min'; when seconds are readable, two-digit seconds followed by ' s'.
9 h 56 min
